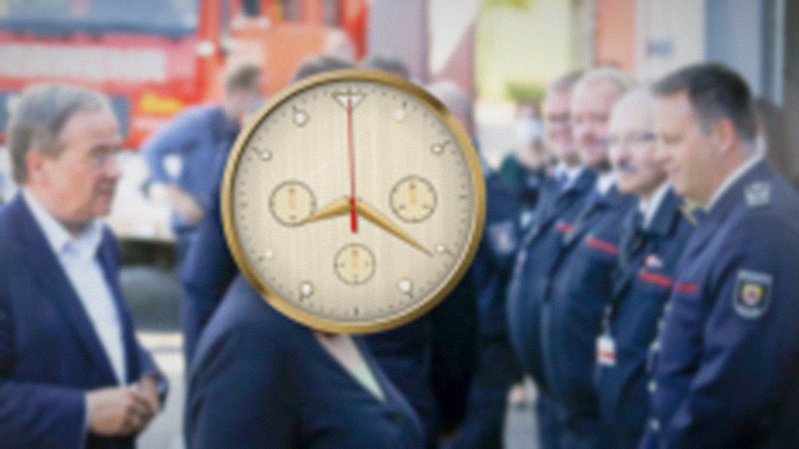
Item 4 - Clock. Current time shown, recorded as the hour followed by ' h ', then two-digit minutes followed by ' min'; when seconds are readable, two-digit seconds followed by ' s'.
8 h 21 min
